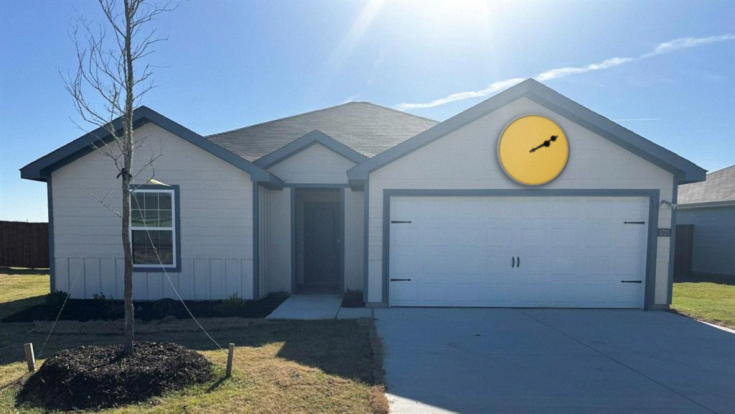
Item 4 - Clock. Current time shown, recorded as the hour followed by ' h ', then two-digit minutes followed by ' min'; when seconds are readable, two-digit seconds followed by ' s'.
2 h 10 min
